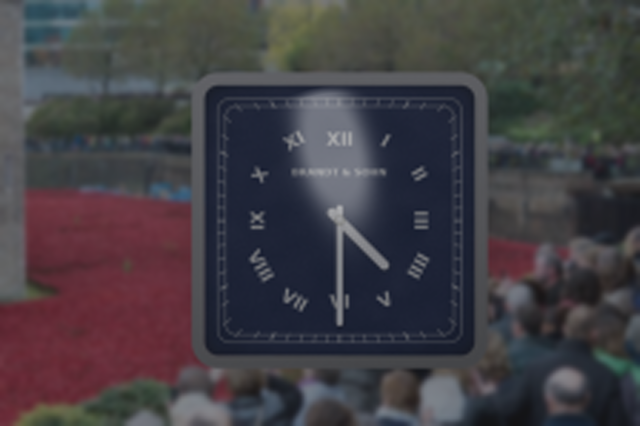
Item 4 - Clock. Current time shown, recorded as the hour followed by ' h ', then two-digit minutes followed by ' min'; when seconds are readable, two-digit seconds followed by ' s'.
4 h 30 min
